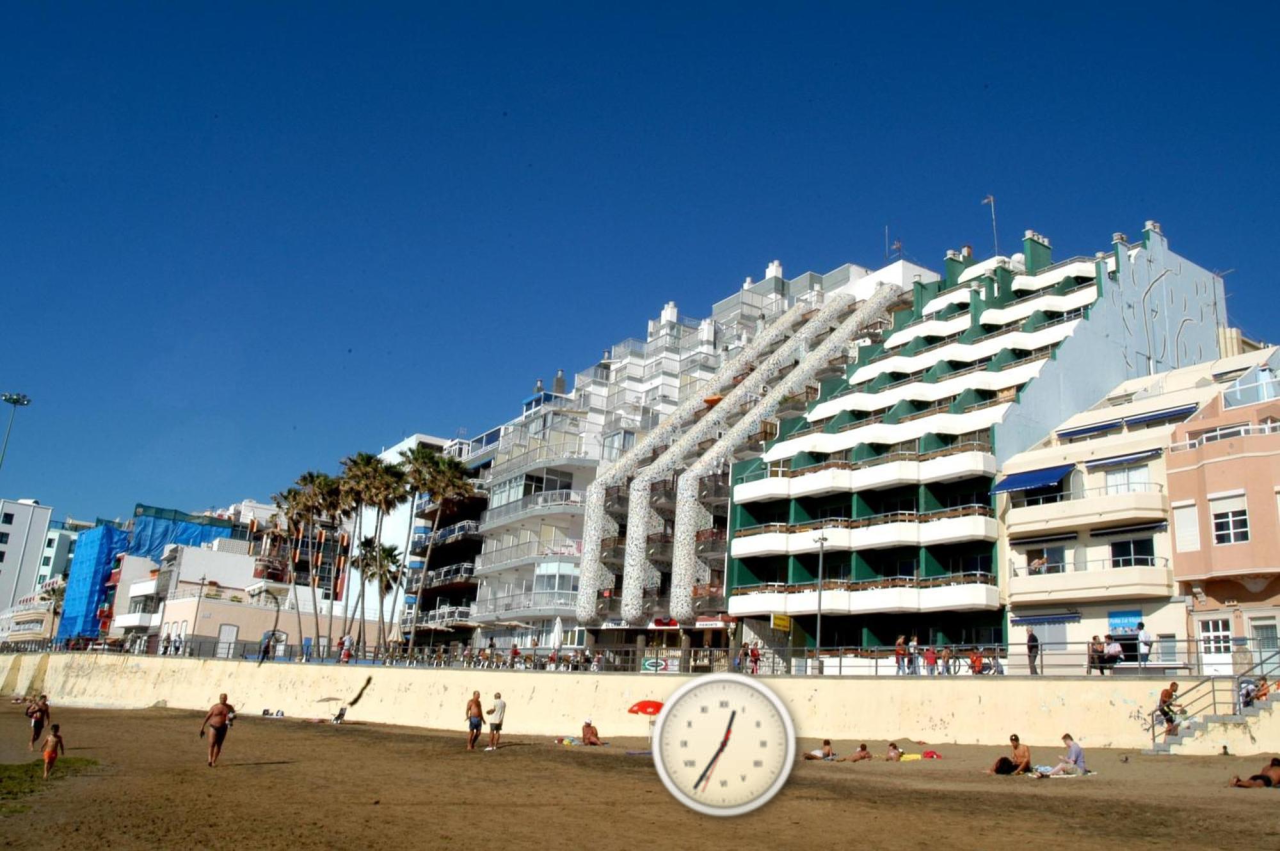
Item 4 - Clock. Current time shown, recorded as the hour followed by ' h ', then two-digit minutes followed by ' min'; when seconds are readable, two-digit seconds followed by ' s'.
12 h 35 min 34 s
